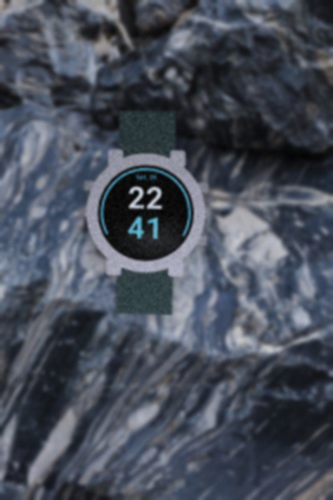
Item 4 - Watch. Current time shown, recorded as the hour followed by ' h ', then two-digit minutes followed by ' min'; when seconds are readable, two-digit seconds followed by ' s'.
22 h 41 min
